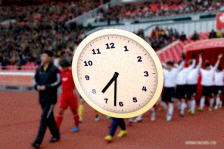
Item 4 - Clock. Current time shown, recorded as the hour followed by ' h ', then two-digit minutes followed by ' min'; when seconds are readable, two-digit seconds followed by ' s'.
7 h 32 min
